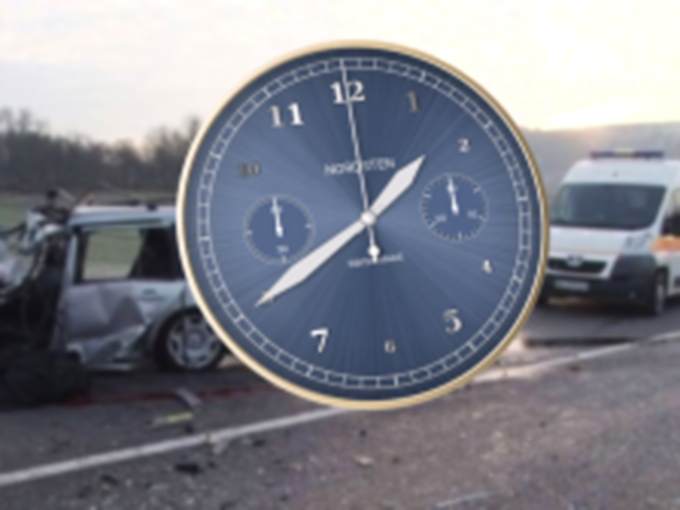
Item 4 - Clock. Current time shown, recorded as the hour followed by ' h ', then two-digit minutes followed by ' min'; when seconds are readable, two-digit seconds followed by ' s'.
1 h 40 min
